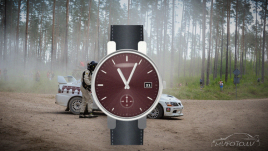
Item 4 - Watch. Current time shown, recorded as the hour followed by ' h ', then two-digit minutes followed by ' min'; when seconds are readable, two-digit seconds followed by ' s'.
11 h 04 min
